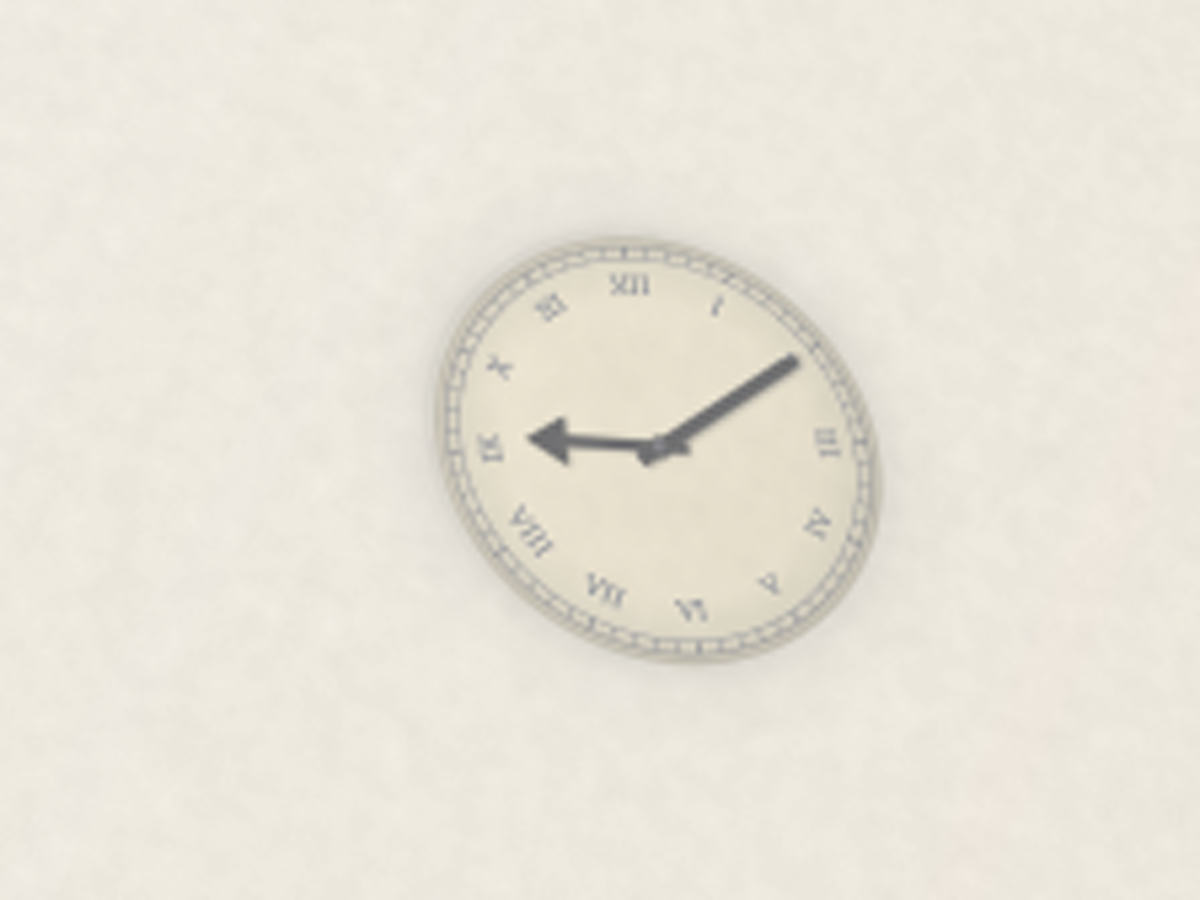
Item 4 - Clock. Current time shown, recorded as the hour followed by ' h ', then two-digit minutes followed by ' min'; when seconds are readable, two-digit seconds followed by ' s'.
9 h 10 min
